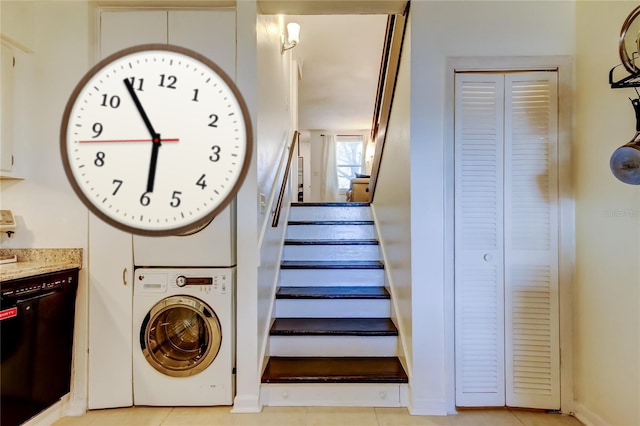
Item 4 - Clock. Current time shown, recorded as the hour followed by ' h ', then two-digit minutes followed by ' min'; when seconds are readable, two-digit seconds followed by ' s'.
5 h 53 min 43 s
